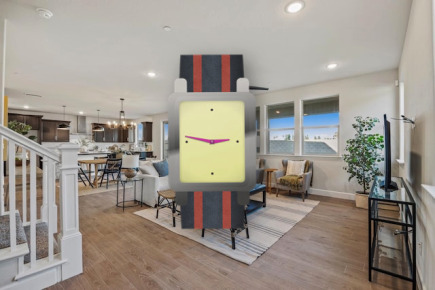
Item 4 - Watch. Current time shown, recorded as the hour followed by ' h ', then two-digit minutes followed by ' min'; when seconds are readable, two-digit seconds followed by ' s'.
2 h 47 min
